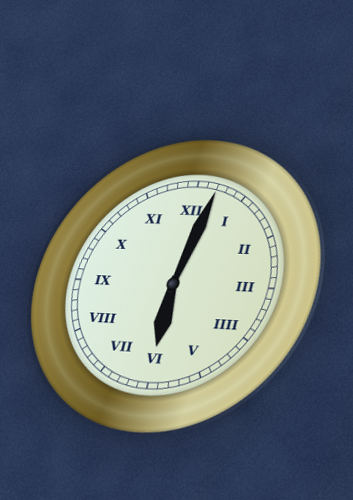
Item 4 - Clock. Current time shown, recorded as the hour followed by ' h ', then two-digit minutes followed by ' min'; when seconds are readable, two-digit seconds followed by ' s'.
6 h 02 min
